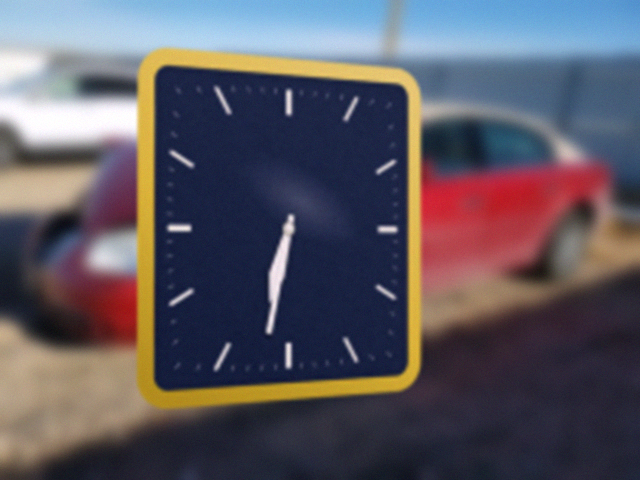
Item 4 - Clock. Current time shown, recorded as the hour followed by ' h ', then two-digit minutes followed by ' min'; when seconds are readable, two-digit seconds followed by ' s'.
6 h 32 min
